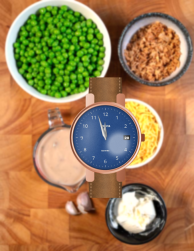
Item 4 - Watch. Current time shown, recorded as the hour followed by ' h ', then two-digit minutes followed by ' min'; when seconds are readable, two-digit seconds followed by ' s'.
11 h 57 min
